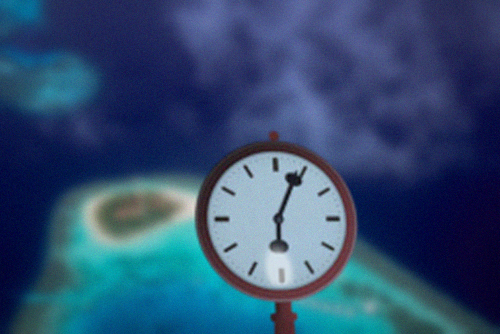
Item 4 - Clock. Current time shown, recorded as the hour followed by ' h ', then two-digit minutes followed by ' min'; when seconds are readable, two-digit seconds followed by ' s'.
6 h 04 min
